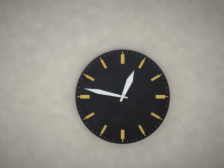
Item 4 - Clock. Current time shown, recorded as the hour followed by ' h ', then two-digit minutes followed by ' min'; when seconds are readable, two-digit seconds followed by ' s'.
12 h 47 min
